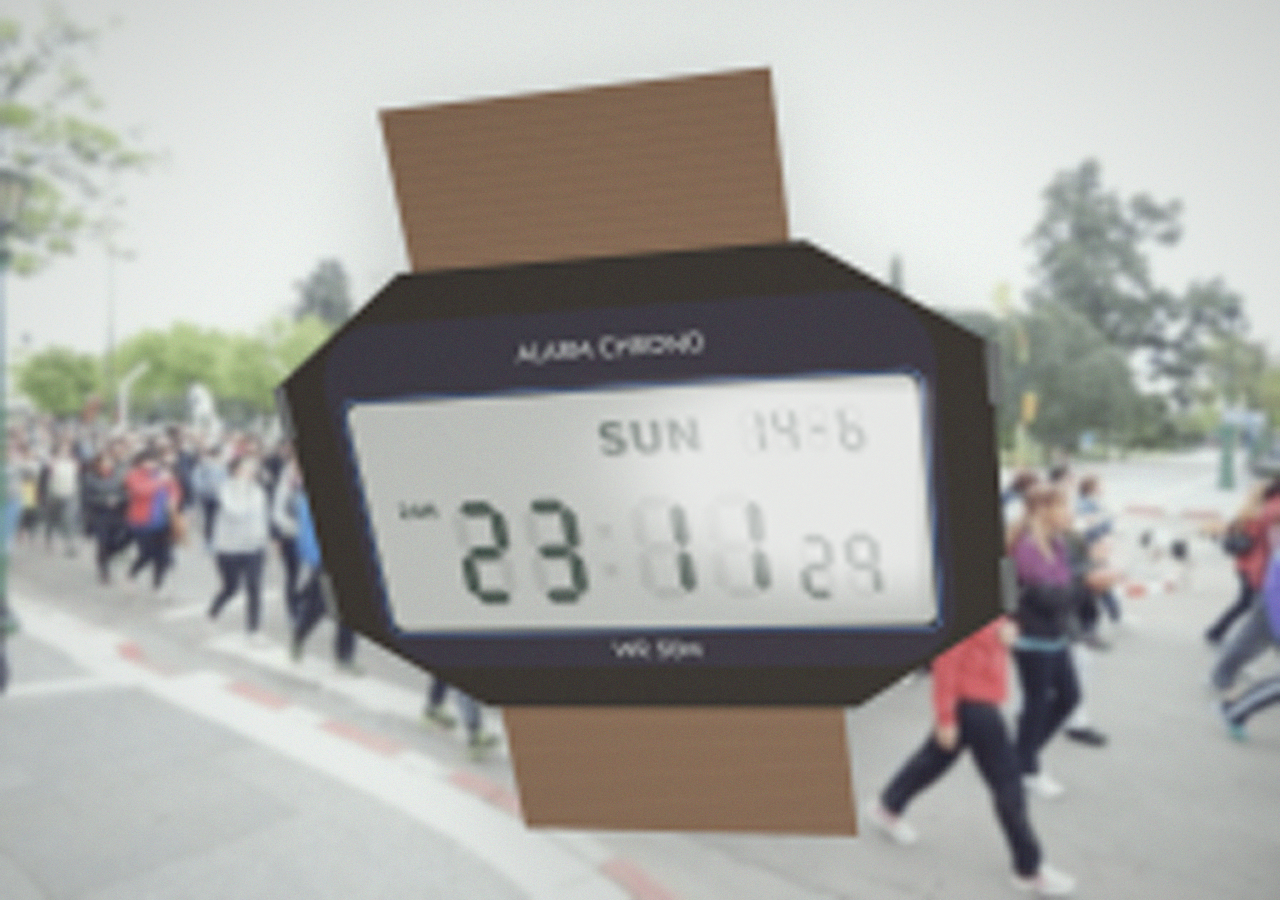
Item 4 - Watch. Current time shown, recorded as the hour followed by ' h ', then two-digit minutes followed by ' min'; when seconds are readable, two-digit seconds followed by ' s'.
23 h 11 min 29 s
